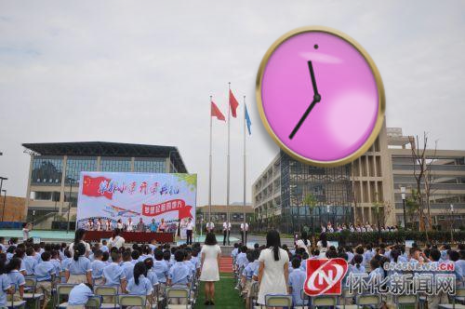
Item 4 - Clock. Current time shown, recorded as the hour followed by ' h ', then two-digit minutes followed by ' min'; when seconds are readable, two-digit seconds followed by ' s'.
11 h 36 min
